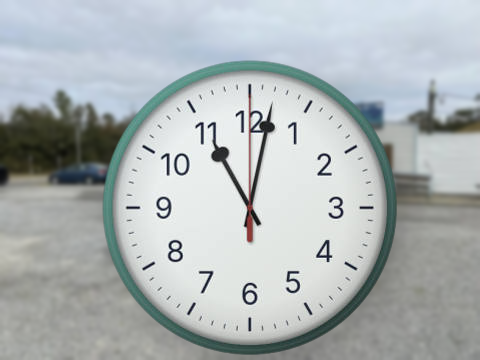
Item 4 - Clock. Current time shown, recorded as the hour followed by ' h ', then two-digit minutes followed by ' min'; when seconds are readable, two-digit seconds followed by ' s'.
11 h 02 min 00 s
